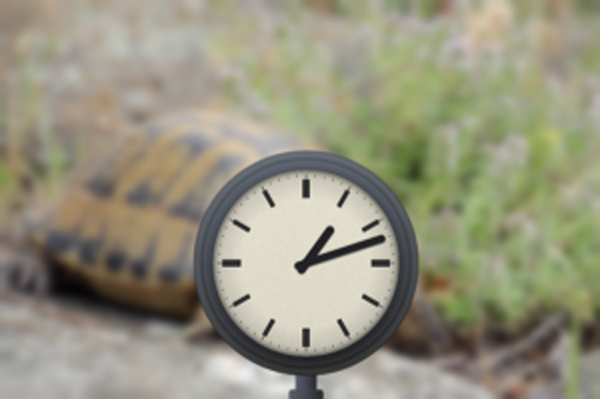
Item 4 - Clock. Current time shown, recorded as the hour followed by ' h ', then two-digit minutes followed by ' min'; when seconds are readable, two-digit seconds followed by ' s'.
1 h 12 min
